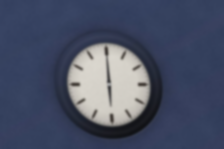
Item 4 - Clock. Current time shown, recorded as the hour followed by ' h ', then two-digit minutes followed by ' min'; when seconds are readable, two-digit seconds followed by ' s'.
6 h 00 min
